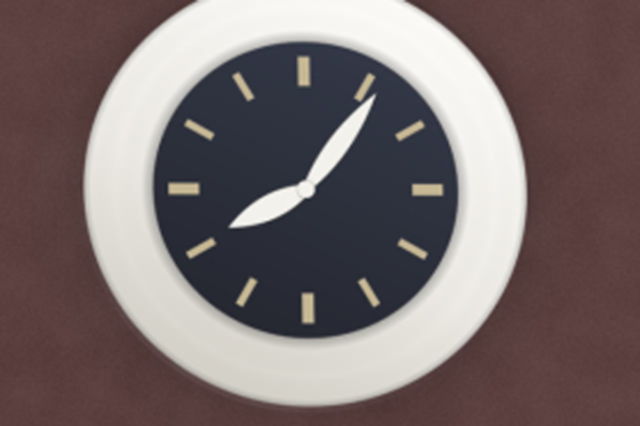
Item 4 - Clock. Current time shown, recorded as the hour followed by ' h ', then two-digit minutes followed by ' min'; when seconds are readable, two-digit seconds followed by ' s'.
8 h 06 min
